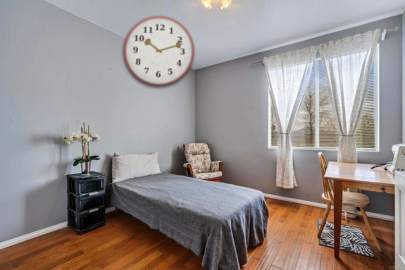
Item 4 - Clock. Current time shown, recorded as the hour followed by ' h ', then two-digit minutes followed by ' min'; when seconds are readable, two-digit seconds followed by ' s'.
10 h 12 min
